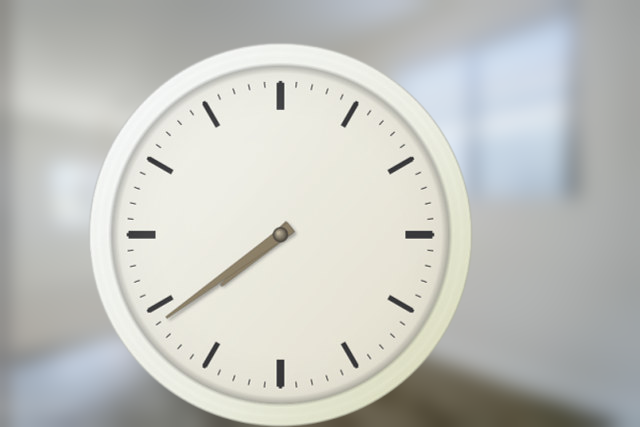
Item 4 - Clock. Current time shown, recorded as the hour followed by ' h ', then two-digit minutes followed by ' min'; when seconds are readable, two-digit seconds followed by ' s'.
7 h 39 min
